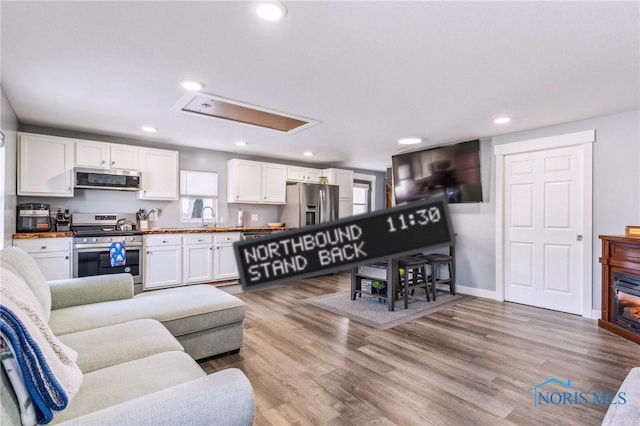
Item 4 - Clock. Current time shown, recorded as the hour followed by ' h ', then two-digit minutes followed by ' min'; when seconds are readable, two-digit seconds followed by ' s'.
11 h 30 min
